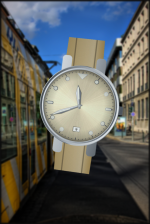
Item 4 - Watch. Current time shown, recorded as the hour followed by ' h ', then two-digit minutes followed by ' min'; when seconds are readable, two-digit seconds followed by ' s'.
11 h 41 min
